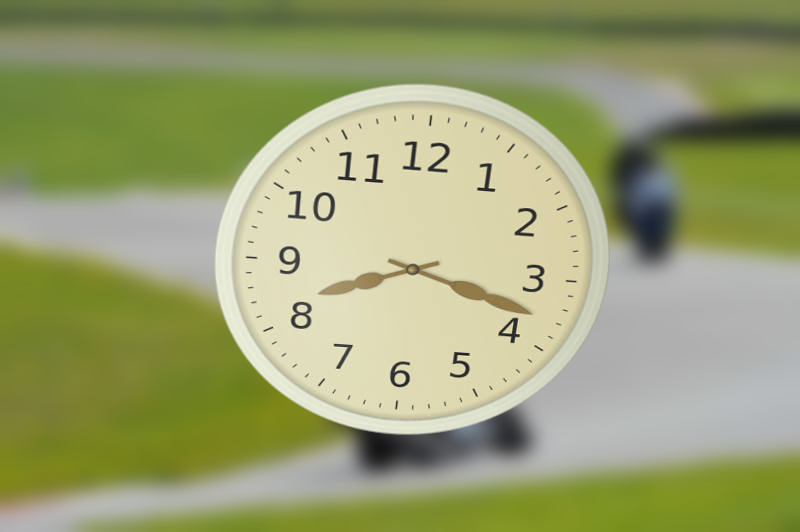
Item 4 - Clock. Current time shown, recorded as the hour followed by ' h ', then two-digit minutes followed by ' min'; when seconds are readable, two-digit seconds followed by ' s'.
8 h 18 min
